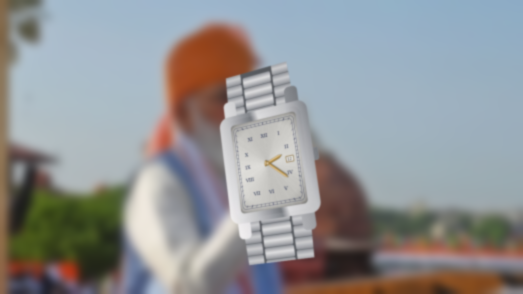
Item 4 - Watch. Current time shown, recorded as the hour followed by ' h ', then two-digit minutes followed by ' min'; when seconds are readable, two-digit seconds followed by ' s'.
2 h 22 min
